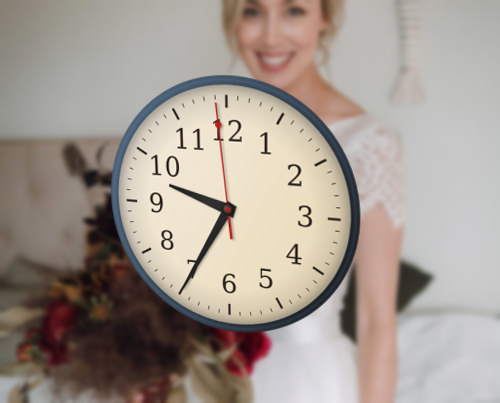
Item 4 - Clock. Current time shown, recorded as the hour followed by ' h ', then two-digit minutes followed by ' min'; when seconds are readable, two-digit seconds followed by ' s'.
9 h 34 min 59 s
